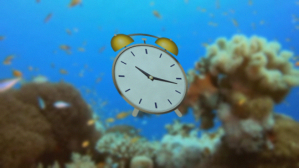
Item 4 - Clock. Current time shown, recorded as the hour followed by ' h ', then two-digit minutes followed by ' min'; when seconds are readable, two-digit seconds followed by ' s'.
10 h 17 min
